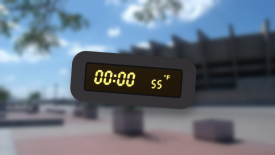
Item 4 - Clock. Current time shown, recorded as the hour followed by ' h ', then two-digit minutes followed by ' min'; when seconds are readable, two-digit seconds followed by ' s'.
0 h 00 min
